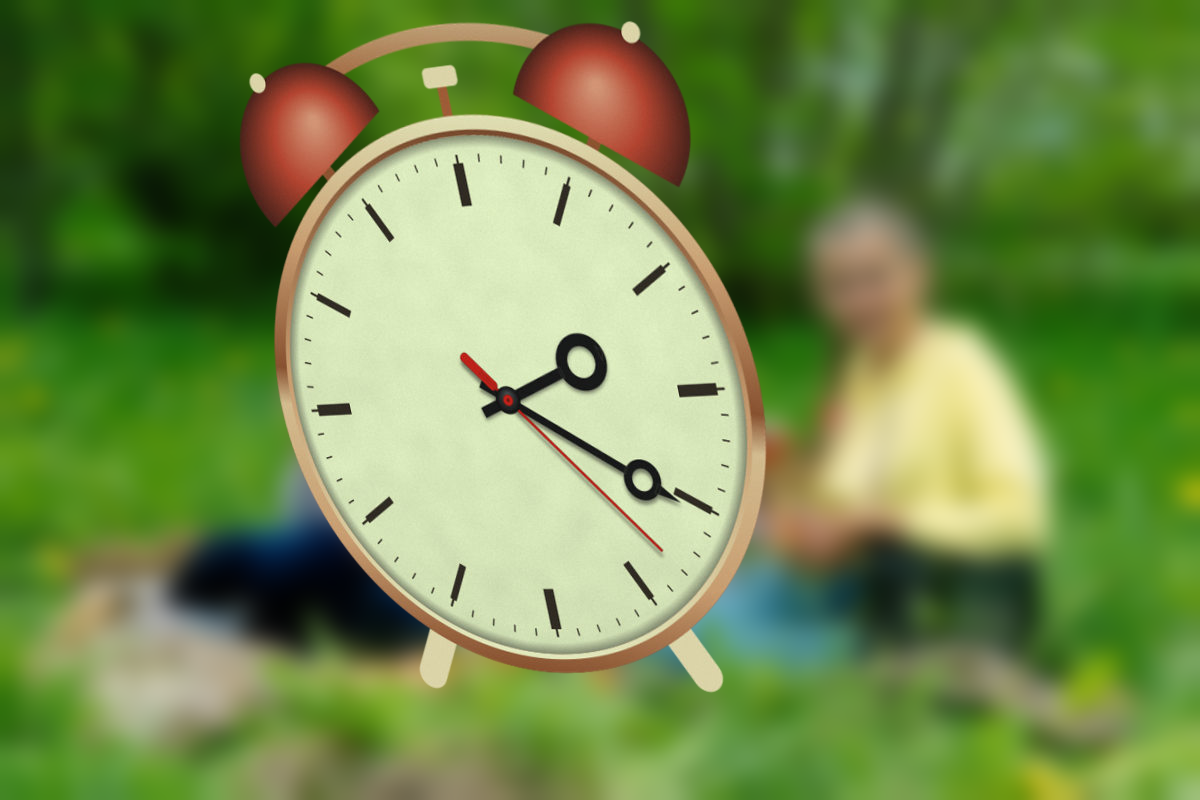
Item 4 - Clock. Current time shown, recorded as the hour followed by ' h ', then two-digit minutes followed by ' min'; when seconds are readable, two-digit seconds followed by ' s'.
2 h 20 min 23 s
